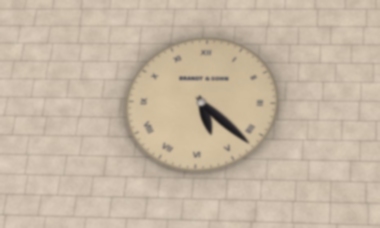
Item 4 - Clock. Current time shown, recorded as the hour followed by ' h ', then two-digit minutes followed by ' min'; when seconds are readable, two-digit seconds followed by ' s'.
5 h 22 min
